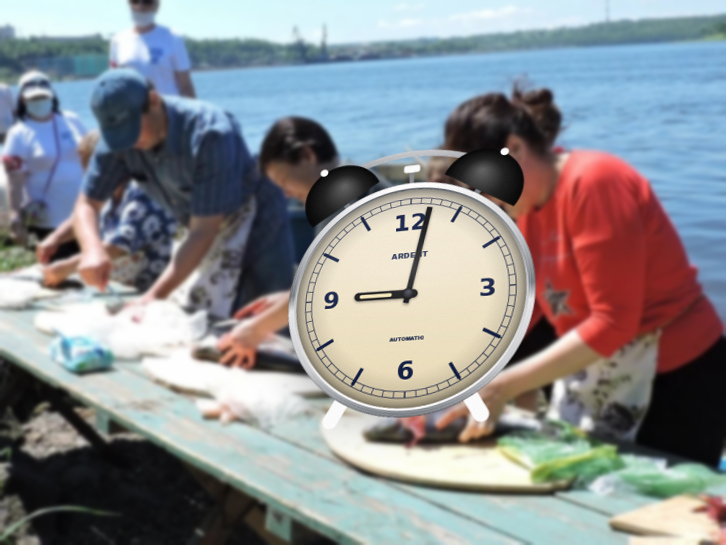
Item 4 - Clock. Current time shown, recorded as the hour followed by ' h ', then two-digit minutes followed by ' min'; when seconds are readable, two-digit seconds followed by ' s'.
9 h 02 min
